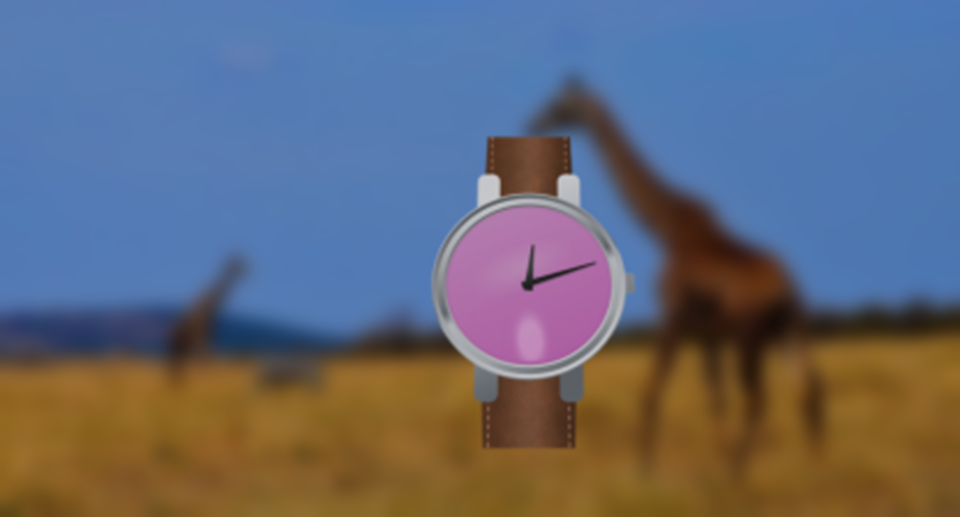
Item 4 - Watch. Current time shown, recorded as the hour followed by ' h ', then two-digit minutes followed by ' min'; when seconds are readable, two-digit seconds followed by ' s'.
12 h 12 min
